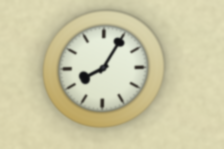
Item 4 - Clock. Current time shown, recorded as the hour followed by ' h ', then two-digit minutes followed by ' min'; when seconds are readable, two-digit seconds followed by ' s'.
8 h 05 min
